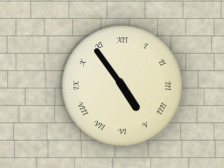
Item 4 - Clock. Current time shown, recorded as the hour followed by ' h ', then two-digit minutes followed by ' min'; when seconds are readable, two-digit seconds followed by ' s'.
4 h 54 min
